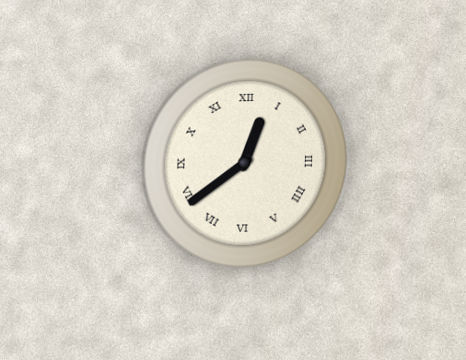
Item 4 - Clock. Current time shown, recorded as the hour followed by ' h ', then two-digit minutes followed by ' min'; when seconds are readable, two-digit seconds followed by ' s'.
12 h 39 min
